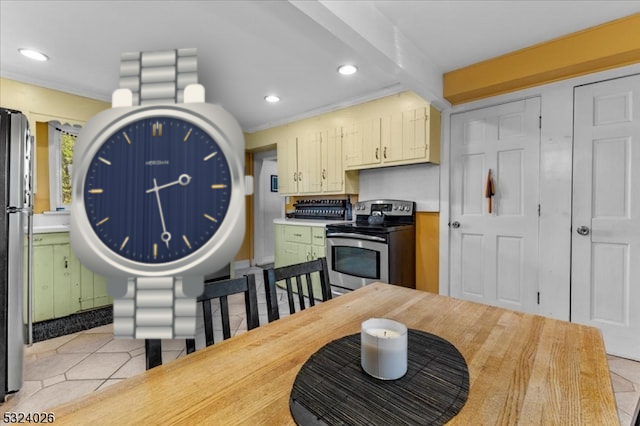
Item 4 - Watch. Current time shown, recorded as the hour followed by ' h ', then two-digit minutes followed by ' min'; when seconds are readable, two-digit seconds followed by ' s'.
2 h 28 min
